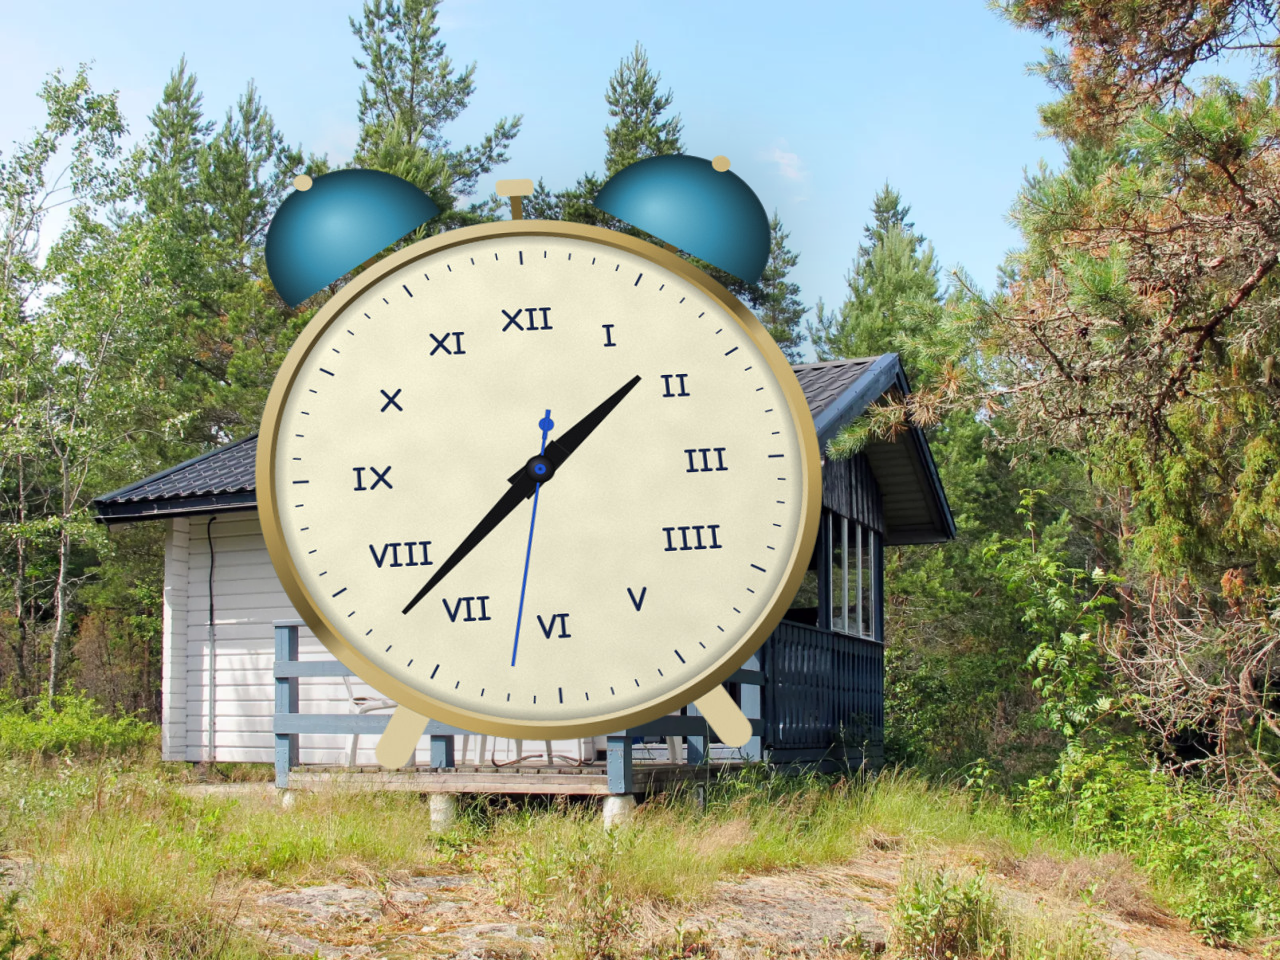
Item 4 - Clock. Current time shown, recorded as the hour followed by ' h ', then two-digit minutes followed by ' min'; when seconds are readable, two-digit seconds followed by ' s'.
1 h 37 min 32 s
